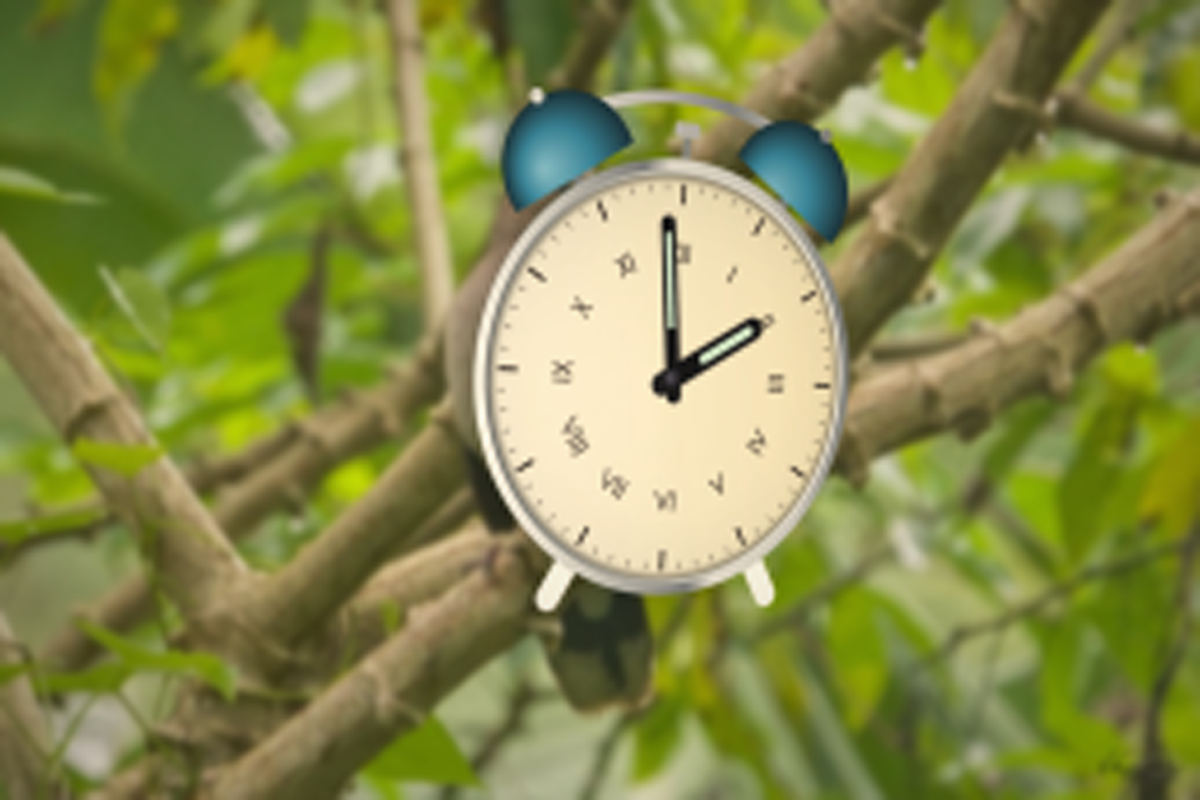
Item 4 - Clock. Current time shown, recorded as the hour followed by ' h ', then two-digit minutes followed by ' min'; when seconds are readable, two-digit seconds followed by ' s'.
1 h 59 min
